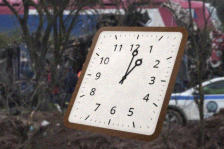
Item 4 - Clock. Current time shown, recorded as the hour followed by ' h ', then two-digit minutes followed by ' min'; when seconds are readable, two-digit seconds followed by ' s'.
1 h 01 min
